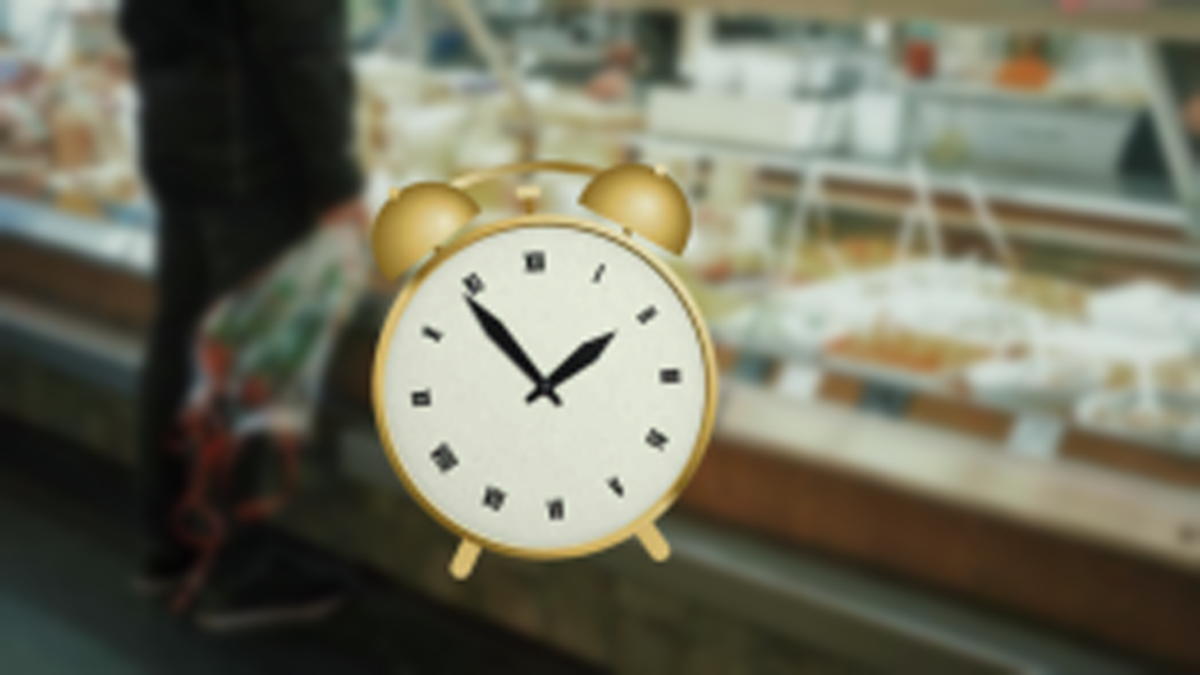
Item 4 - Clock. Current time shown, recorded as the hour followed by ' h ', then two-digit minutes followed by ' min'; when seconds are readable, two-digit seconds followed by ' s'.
1 h 54 min
